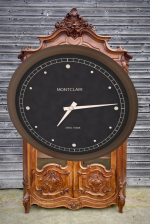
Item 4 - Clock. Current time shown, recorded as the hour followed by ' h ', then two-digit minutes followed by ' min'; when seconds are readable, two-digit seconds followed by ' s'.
7 h 14 min
